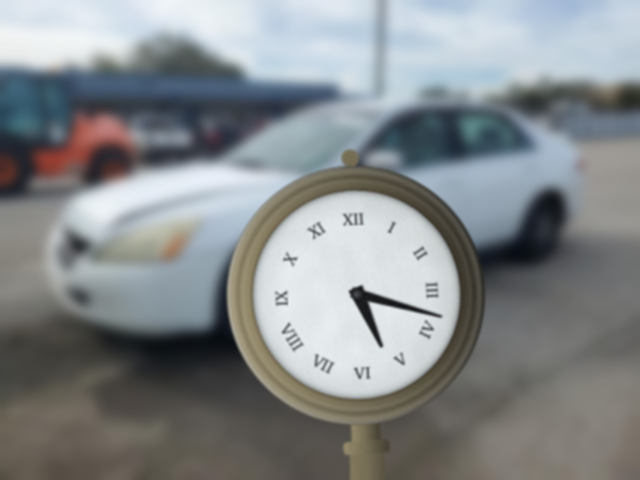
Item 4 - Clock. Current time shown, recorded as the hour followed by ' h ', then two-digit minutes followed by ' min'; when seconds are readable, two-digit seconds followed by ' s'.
5 h 18 min
